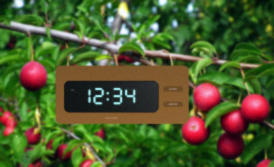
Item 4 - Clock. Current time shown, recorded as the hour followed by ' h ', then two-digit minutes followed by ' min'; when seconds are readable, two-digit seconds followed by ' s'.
12 h 34 min
